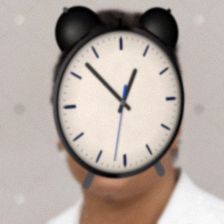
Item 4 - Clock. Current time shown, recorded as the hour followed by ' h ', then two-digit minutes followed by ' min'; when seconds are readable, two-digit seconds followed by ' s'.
12 h 52 min 32 s
